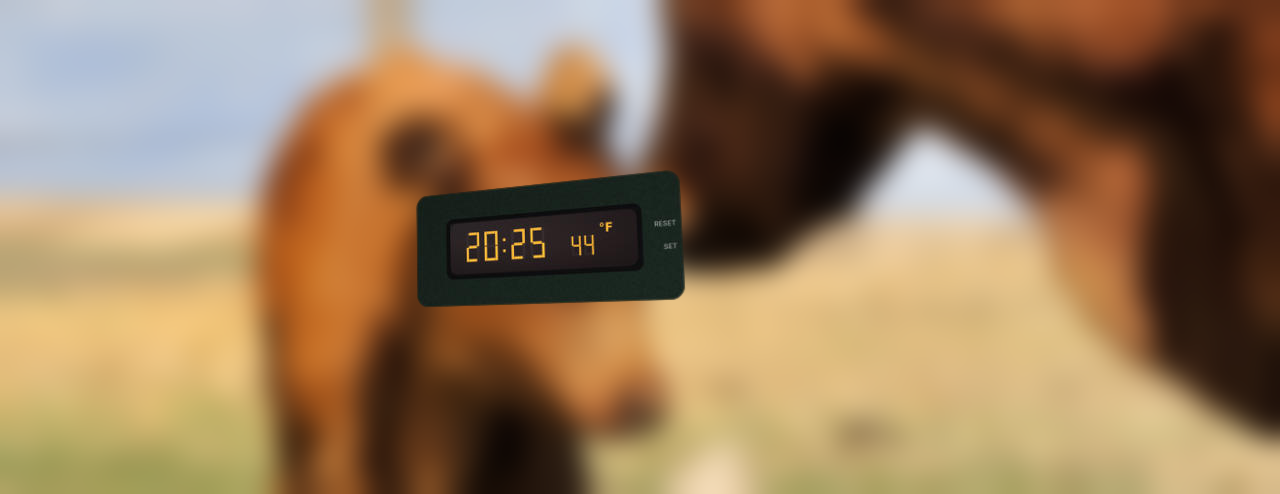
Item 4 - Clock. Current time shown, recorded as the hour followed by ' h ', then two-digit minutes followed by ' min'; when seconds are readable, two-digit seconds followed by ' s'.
20 h 25 min
